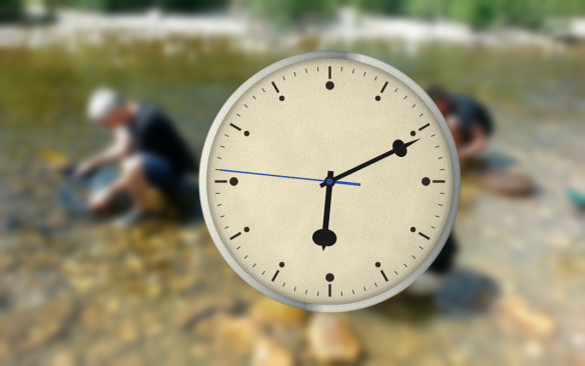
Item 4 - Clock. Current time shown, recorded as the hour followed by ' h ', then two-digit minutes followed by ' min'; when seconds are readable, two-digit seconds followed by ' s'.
6 h 10 min 46 s
